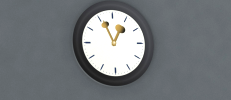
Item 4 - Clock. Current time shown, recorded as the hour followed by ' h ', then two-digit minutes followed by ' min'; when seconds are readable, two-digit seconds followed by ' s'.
12 h 56 min
